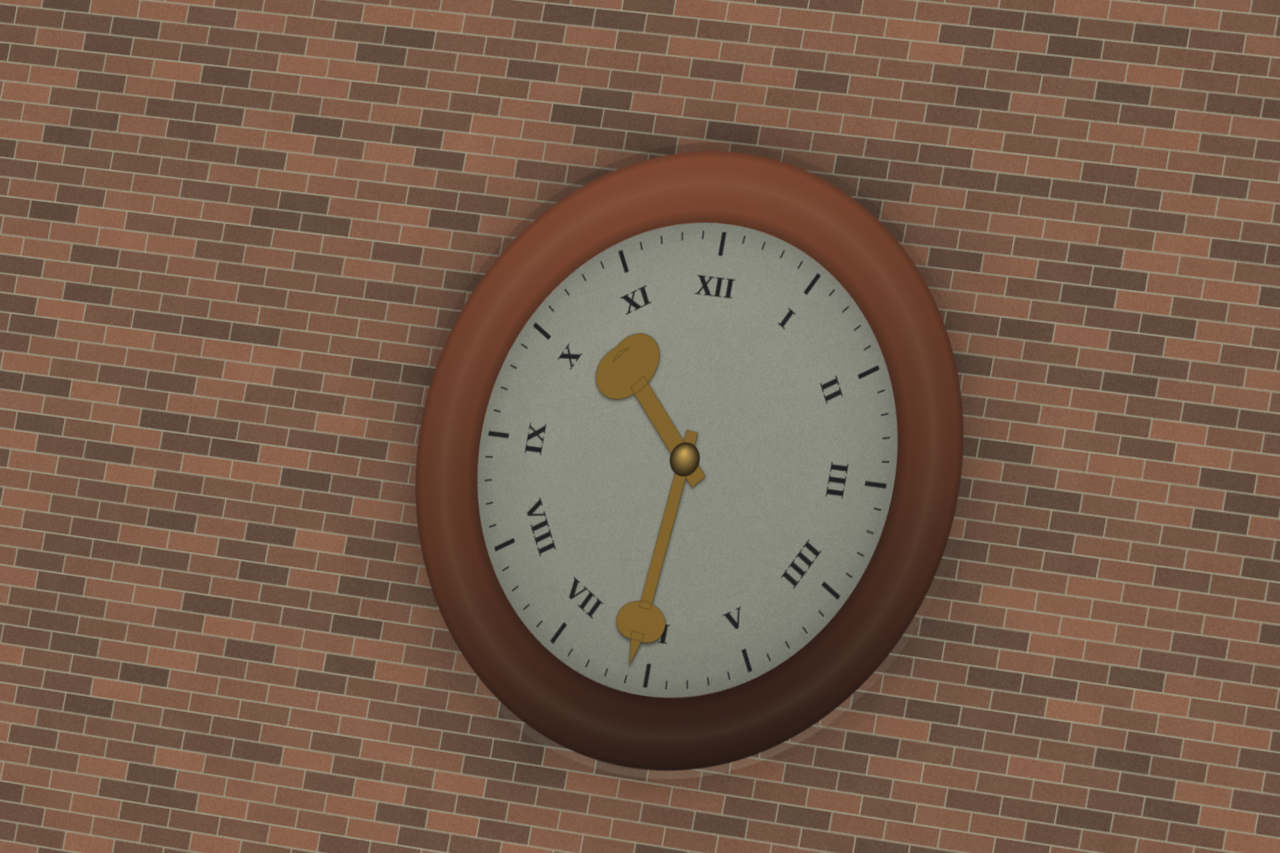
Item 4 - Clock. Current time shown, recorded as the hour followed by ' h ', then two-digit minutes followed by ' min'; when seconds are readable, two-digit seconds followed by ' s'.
10 h 31 min
